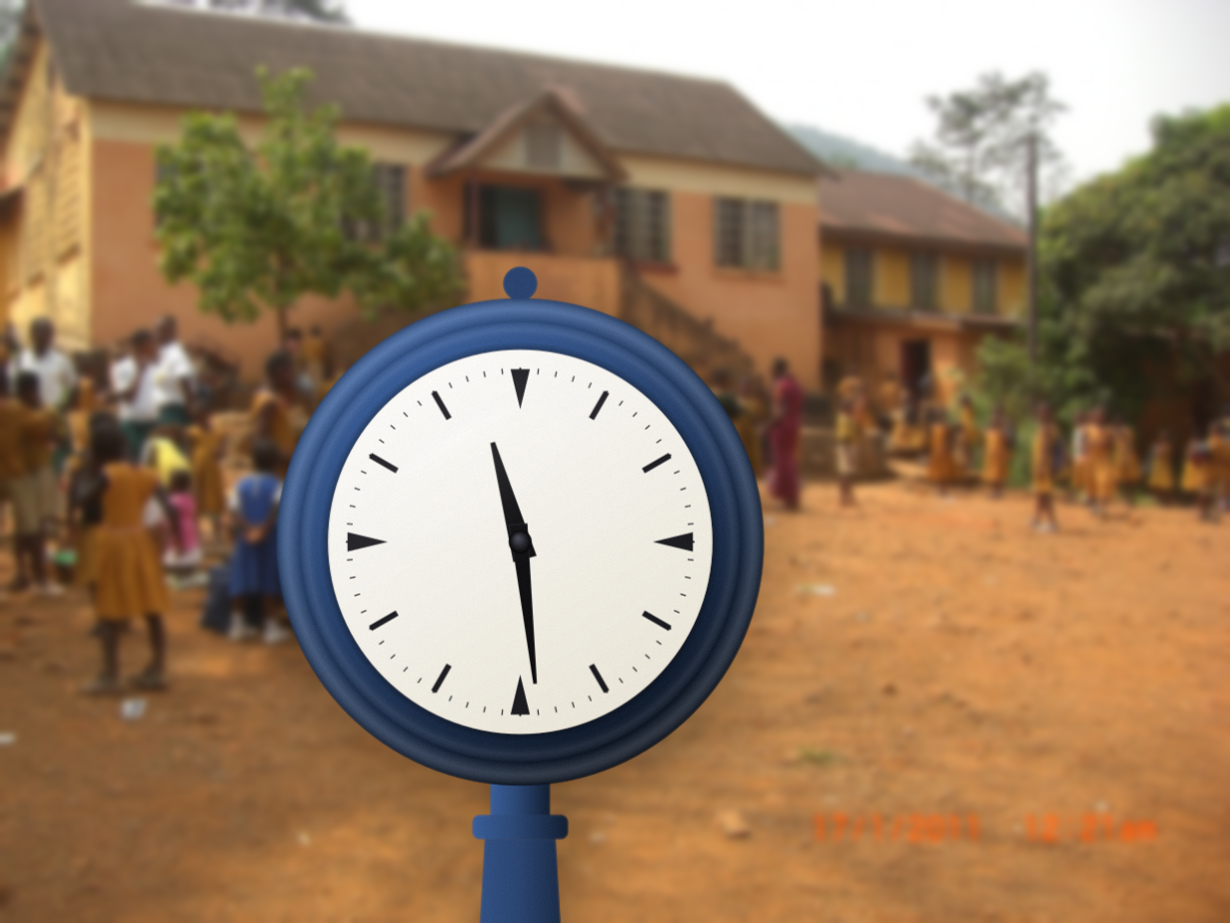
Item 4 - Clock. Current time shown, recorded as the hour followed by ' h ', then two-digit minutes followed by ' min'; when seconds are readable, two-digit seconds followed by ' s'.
11 h 29 min
